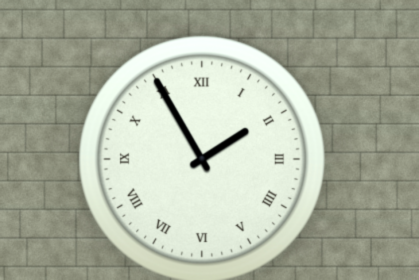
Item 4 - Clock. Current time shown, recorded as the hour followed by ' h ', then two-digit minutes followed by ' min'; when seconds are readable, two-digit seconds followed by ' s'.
1 h 55 min
